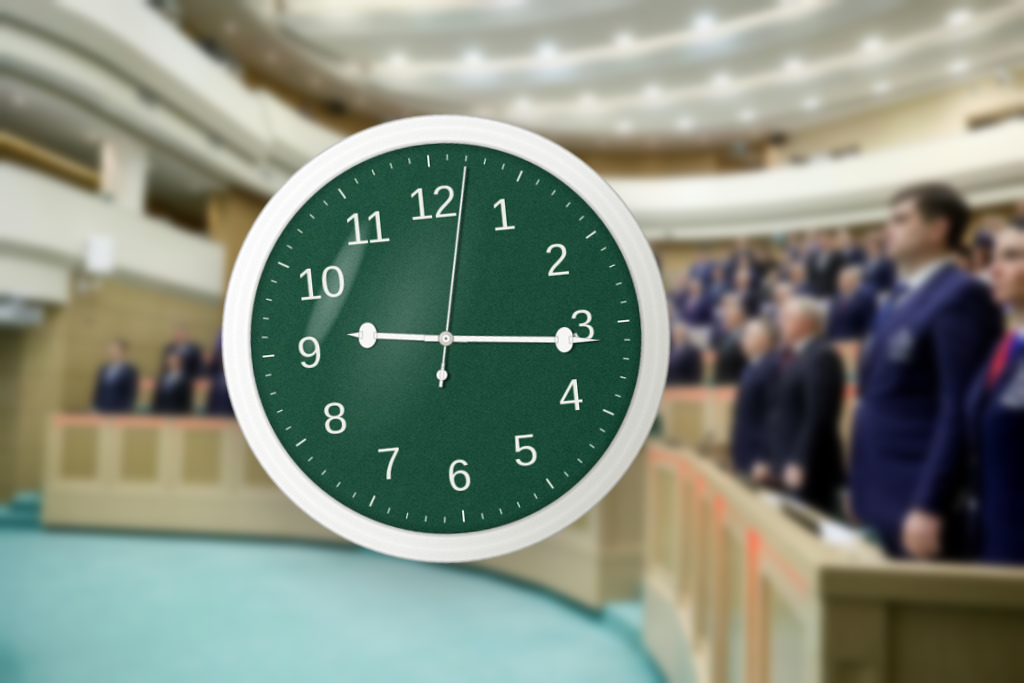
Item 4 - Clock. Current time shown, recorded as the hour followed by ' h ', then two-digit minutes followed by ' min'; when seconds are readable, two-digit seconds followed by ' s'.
9 h 16 min 02 s
